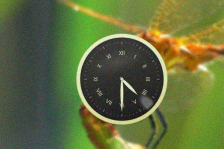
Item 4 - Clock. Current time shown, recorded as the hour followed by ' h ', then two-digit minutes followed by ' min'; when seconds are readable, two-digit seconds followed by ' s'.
4 h 30 min
